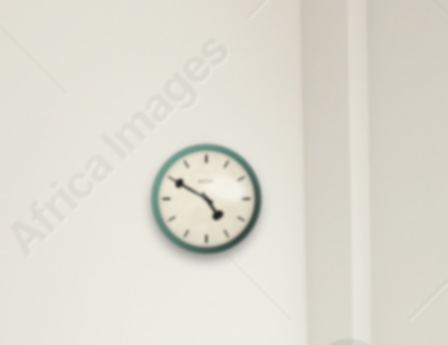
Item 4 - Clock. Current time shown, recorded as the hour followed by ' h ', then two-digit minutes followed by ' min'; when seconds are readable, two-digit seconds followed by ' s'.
4 h 50 min
